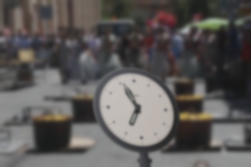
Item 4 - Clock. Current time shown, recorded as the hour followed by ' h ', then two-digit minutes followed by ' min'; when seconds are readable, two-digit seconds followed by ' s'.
6 h 56 min
